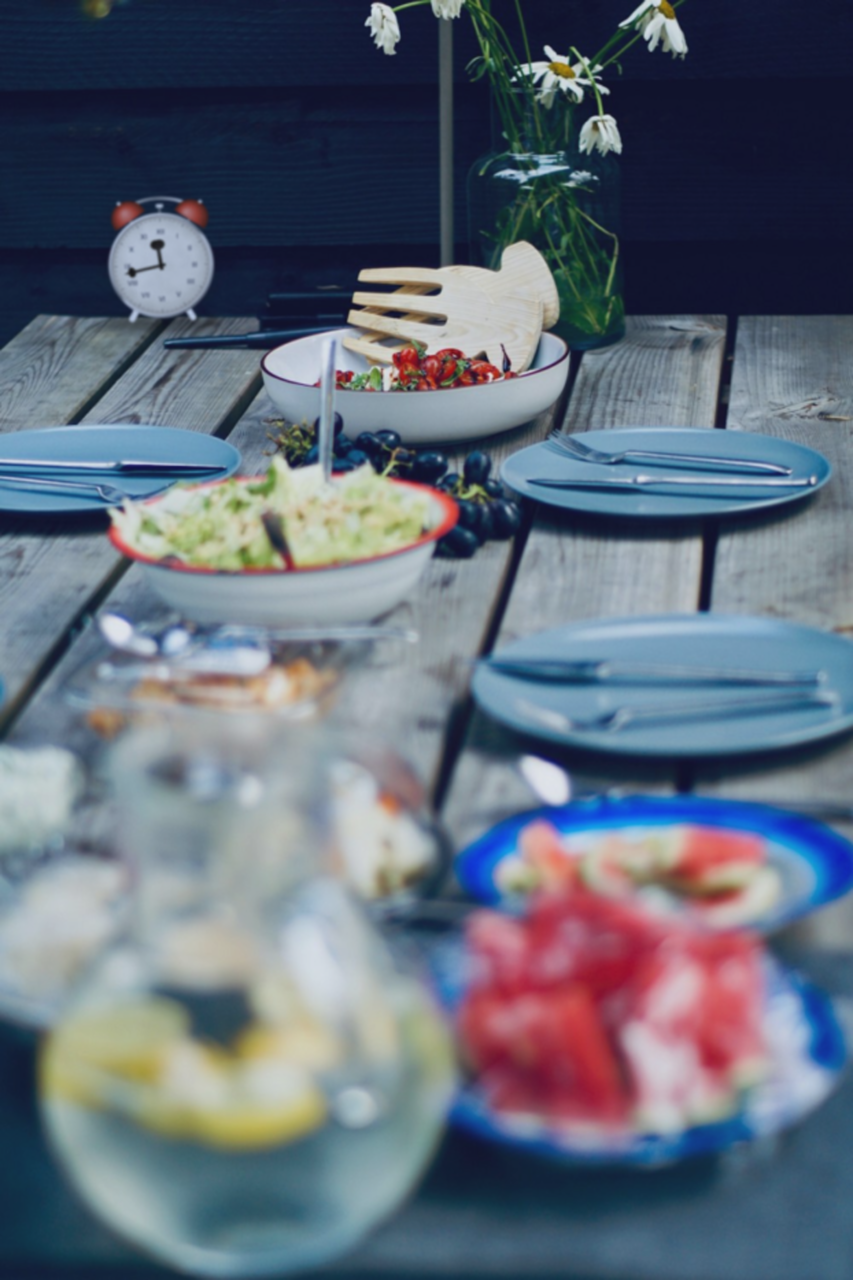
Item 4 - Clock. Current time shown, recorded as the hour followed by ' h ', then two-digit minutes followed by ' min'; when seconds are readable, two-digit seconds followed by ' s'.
11 h 43 min
